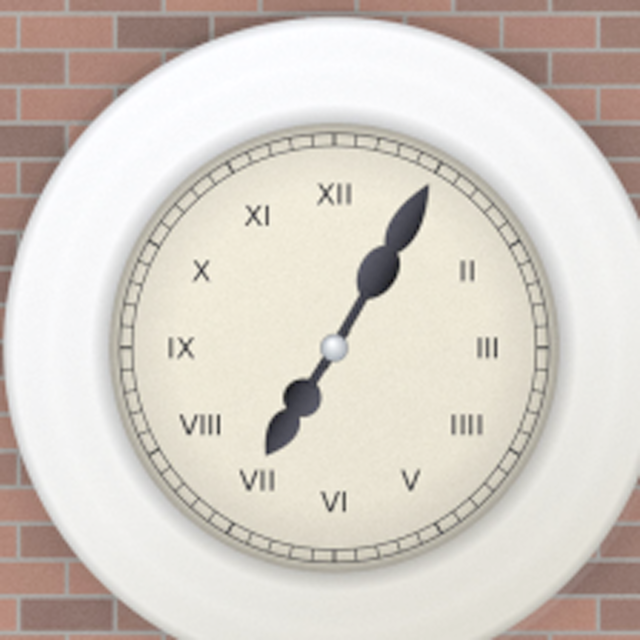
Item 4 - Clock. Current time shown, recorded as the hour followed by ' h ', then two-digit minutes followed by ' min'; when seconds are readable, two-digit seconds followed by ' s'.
7 h 05 min
